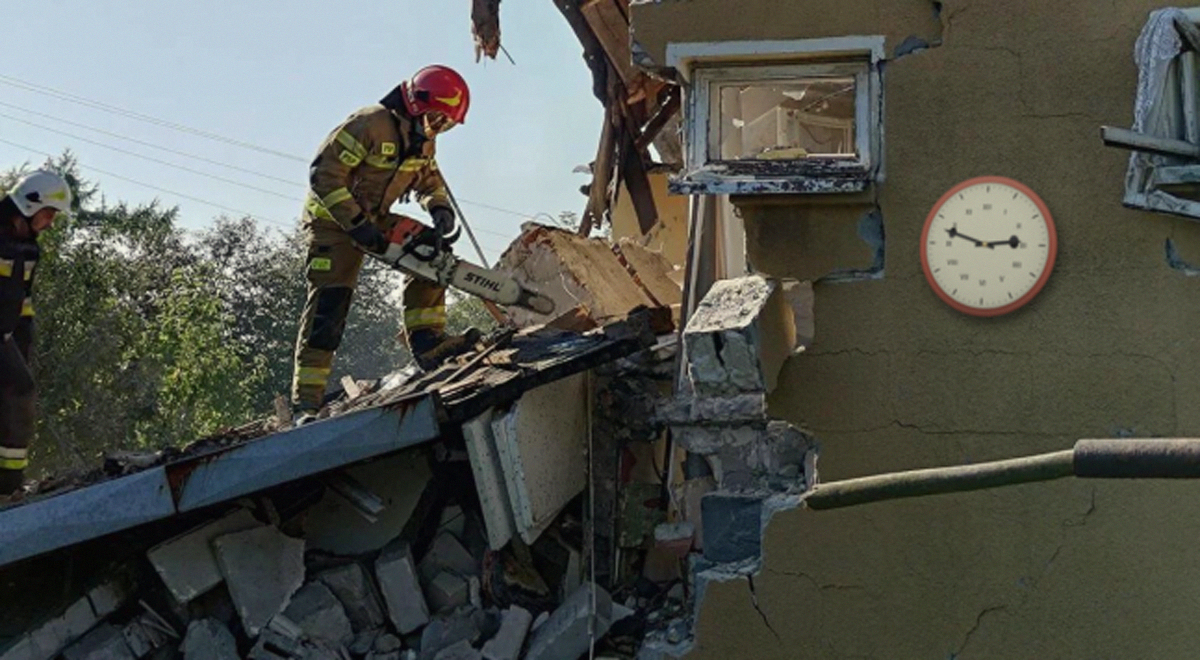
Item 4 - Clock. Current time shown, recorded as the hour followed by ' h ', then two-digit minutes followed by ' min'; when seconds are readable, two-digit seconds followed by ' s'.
2 h 48 min
